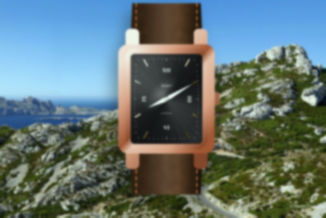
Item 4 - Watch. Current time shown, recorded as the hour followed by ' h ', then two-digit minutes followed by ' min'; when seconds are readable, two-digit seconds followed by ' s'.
8 h 10 min
